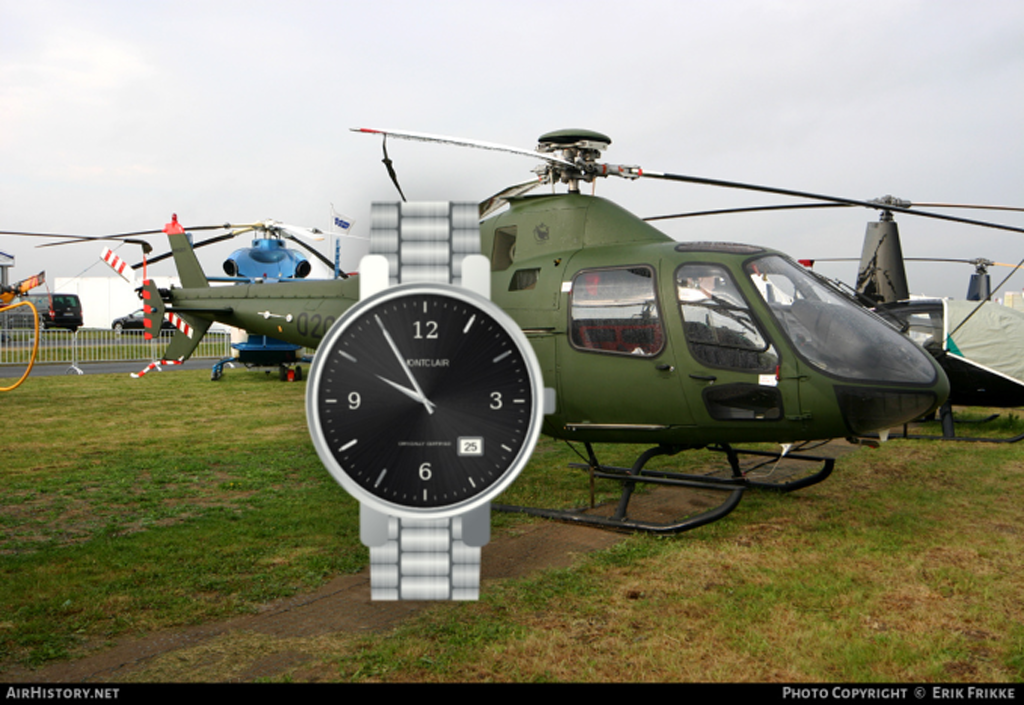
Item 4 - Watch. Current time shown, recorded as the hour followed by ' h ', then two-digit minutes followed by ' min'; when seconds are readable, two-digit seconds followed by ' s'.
9 h 55 min
